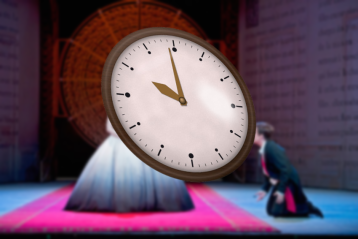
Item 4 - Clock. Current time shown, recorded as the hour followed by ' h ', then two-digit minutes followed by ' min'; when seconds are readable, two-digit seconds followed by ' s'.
9 h 59 min
